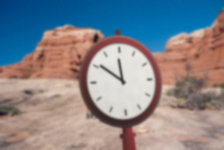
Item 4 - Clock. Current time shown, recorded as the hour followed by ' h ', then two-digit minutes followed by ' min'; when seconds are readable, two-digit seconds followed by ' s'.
11 h 51 min
